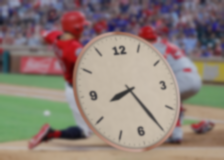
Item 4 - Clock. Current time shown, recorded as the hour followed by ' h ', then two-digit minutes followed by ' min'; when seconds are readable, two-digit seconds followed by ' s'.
8 h 25 min
